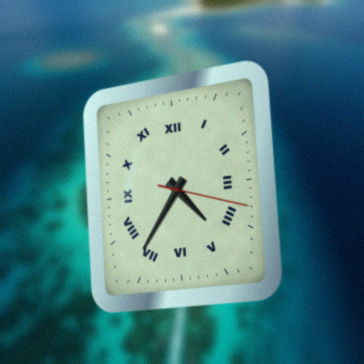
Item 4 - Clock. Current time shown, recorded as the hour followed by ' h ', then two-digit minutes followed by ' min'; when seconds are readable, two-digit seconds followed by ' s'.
4 h 36 min 18 s
